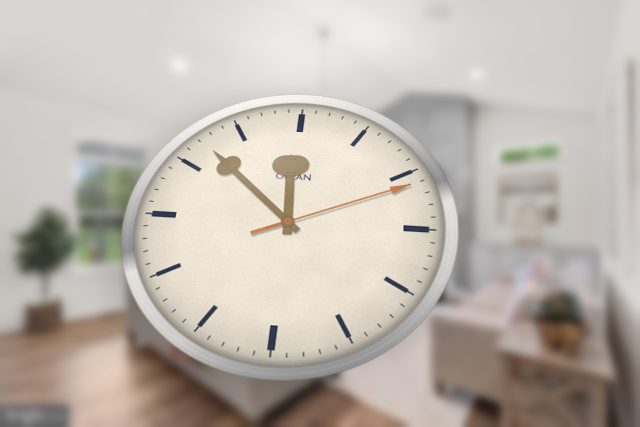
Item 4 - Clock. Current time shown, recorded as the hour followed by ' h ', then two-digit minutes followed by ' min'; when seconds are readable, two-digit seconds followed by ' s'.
11 h 52 min 11 s
